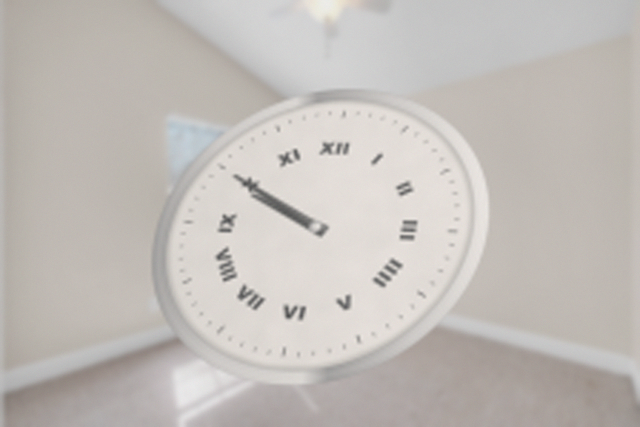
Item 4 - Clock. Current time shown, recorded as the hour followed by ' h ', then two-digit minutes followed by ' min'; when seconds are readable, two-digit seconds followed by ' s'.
9 h 50 min
